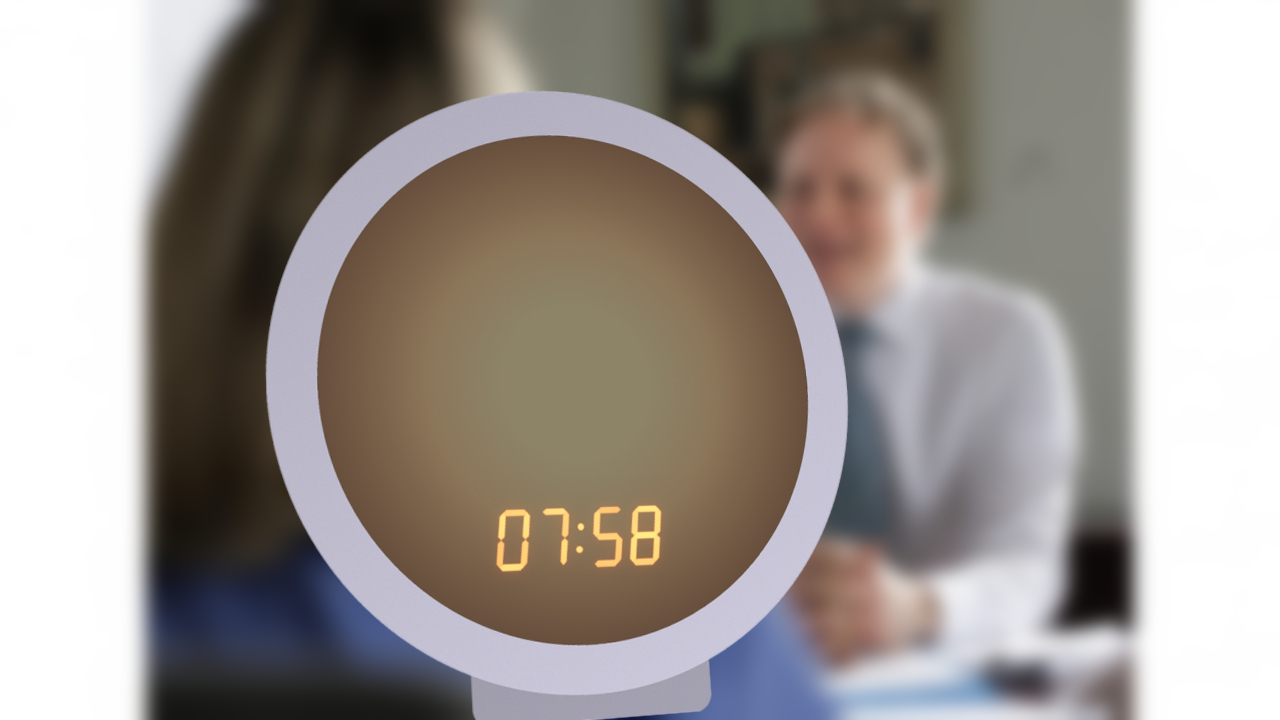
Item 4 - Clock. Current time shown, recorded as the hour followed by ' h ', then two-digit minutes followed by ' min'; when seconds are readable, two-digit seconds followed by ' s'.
7 h 58 min
